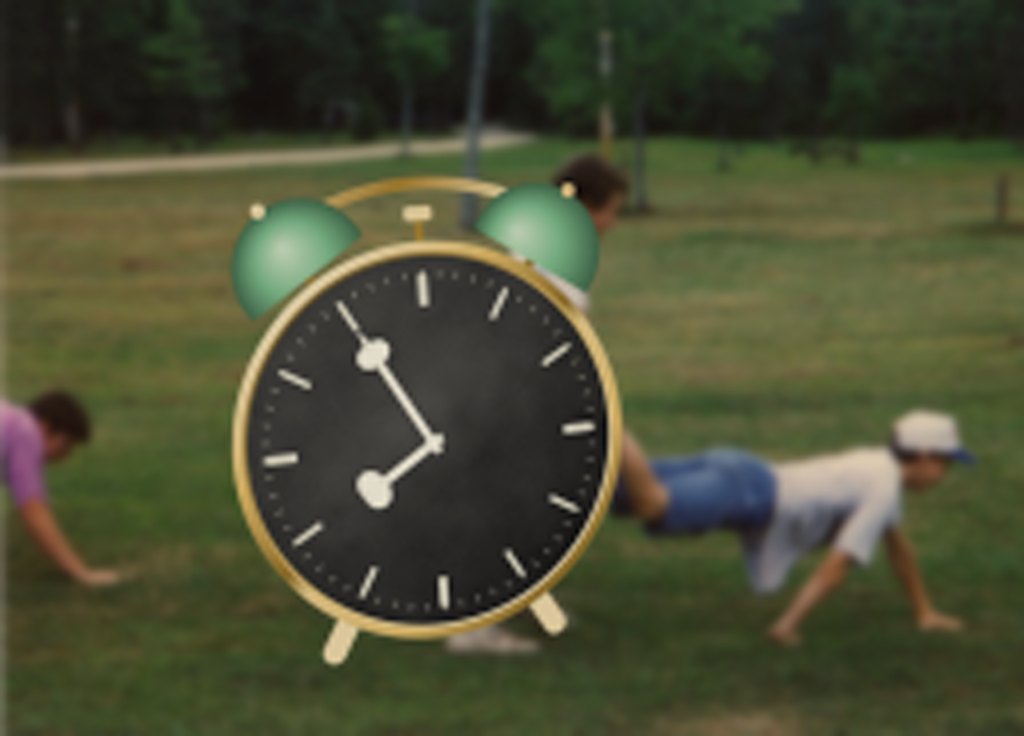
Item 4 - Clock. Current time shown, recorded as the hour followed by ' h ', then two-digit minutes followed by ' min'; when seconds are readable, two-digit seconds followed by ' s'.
7 h 55 min
